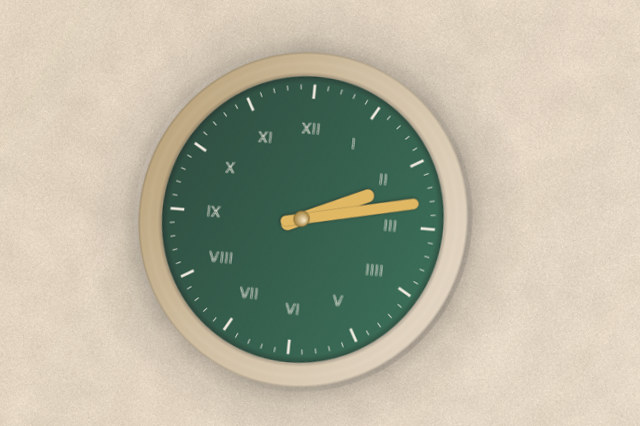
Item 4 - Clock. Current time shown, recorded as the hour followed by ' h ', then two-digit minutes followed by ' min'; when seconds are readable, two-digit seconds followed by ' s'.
2 h 13 min
